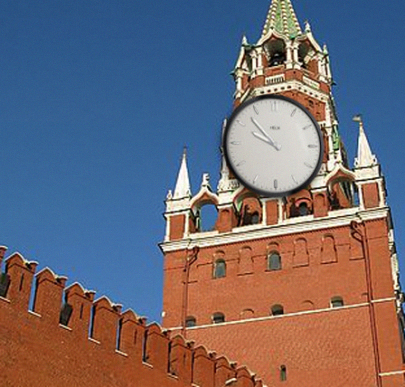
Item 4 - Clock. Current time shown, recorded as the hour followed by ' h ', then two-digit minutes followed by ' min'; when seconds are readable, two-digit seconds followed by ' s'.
9 h 53 min
